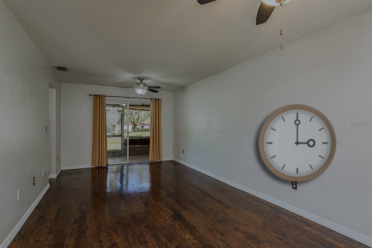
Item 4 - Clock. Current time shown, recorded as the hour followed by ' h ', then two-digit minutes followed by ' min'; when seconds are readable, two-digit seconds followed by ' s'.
3 h 00 min
